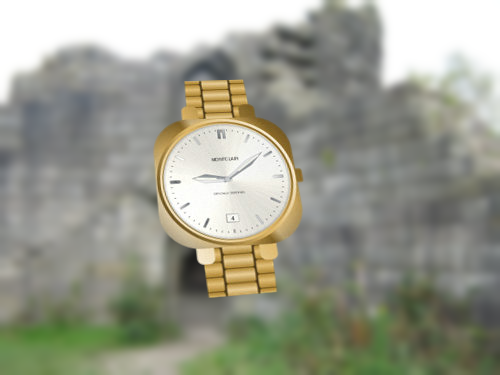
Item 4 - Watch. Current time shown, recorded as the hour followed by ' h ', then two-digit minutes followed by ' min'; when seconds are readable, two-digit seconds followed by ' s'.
9 h 09 min
